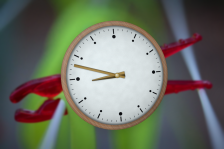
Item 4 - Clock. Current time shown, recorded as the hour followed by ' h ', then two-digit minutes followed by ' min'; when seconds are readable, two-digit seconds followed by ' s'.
8 h 48 min
